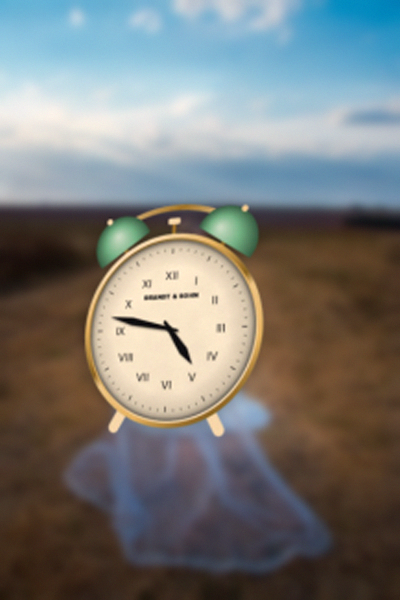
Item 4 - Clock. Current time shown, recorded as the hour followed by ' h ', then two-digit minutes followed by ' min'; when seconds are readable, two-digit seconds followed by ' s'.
4 h 47 min
